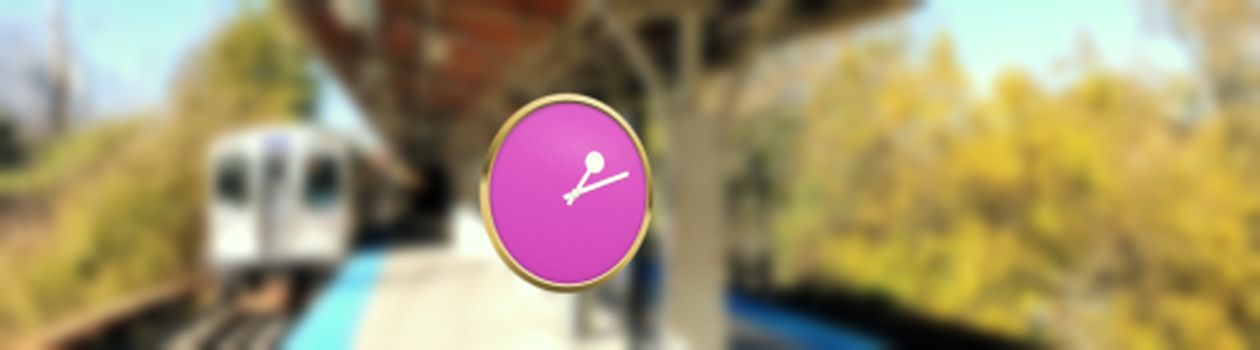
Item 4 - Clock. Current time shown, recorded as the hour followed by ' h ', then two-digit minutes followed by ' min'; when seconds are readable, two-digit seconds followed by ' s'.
1 h 12 min
